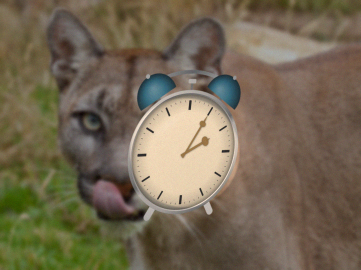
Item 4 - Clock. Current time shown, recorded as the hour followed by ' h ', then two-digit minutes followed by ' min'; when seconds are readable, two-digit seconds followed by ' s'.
2 h 05 min
